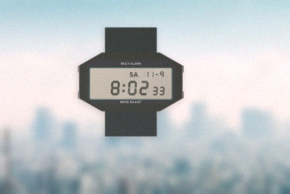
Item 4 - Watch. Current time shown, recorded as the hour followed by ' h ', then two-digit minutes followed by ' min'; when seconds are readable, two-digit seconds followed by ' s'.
8 h 02 min 33 s
